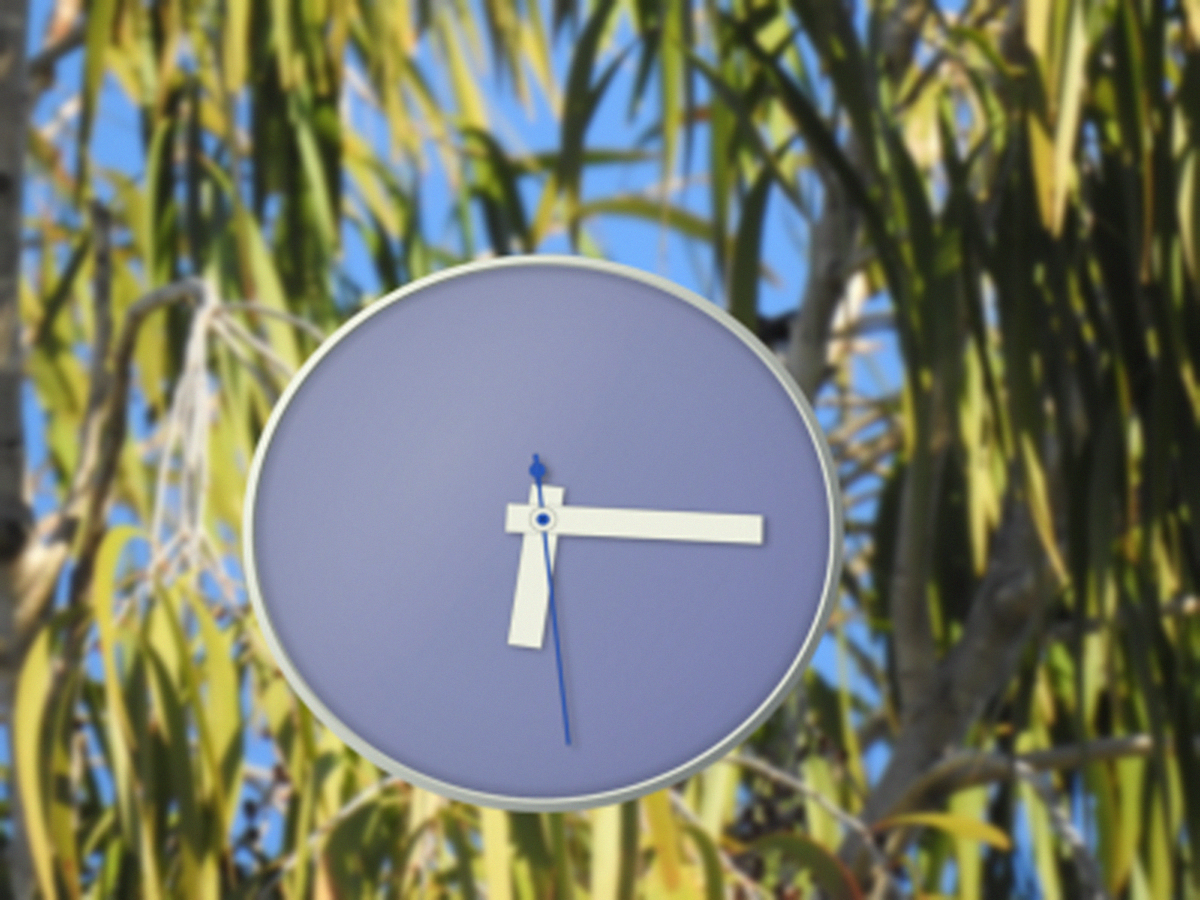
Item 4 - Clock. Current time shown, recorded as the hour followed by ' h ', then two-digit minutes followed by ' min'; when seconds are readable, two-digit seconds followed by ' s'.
6 h 15 min 29 s
